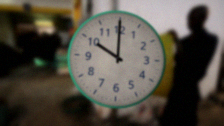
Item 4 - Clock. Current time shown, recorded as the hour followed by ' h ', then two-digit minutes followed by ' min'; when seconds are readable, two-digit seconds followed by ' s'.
10 h 00 min
